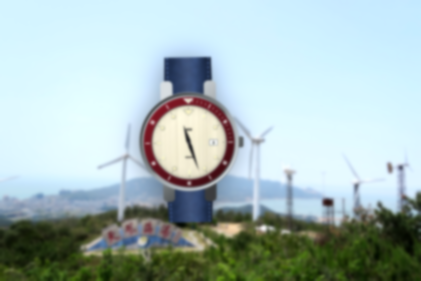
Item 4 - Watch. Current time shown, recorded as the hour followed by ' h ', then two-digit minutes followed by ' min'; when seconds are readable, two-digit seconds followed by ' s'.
11 h 27 min
